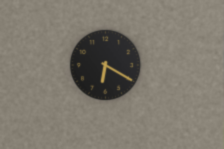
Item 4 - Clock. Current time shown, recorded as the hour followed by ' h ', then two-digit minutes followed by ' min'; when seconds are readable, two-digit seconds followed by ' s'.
6 h 20 min
